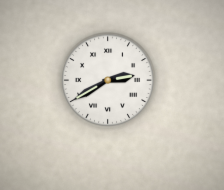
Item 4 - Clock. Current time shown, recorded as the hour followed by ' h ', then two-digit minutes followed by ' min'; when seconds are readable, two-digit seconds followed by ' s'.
2 h 40 min
